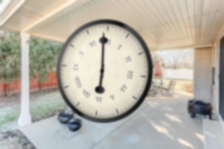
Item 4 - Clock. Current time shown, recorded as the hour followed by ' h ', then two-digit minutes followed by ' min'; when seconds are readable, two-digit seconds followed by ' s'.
5 h 59 min
